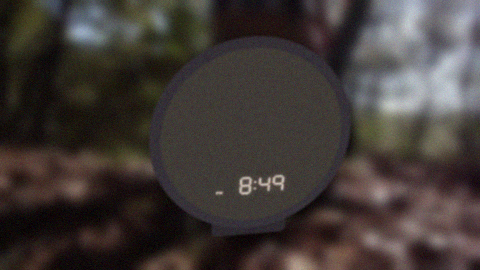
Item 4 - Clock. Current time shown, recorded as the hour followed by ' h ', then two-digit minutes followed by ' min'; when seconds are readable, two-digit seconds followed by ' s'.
8 h 49 min
